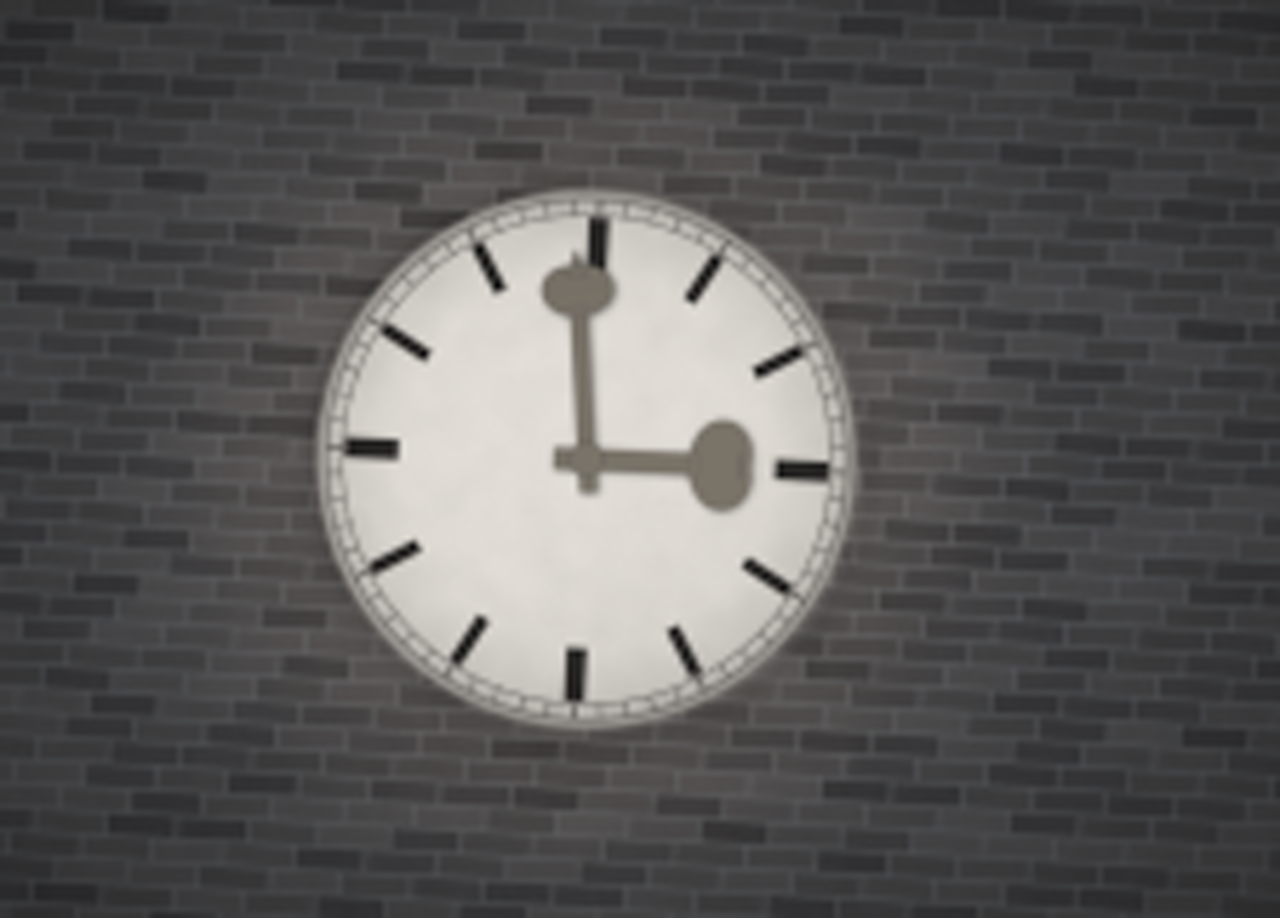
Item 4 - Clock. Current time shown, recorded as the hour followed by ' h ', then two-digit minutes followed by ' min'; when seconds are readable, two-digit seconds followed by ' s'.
2 h 59 min
